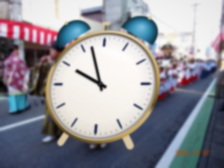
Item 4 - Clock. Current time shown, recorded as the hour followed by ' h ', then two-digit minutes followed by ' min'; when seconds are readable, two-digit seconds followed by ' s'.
9 h 57 min
